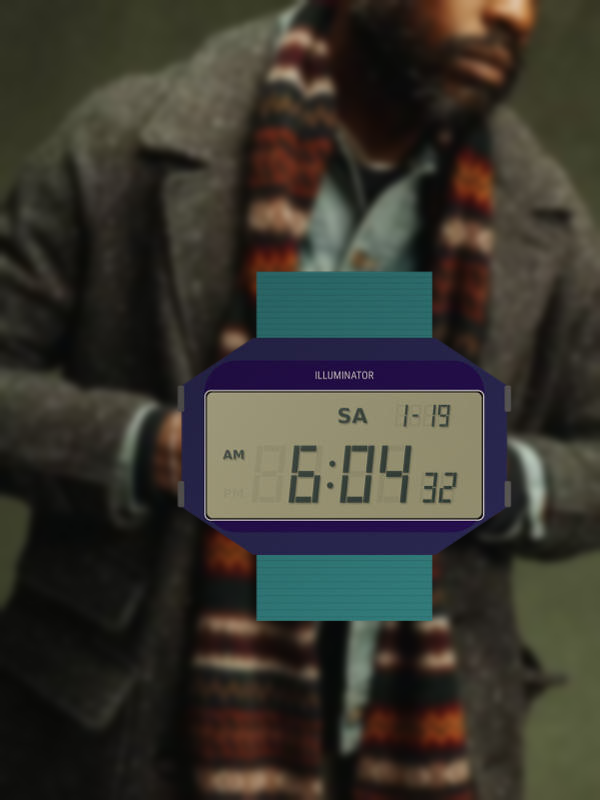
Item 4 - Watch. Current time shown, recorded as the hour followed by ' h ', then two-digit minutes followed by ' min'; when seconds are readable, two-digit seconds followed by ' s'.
6 h 04 min 32 s
